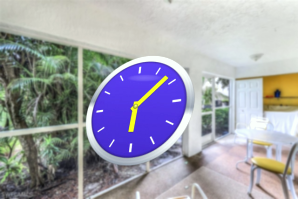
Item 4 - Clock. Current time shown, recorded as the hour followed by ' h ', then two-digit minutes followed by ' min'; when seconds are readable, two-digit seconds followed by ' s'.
6 h 08 min
